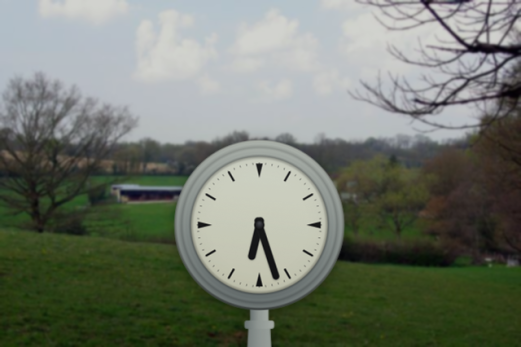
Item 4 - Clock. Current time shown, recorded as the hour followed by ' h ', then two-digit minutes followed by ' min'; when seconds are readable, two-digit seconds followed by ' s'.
6 h 27 min
